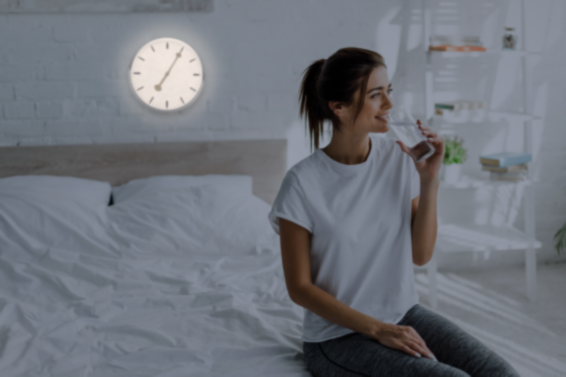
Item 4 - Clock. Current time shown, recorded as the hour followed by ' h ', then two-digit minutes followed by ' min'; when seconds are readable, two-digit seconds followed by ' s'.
7 h 05 min
